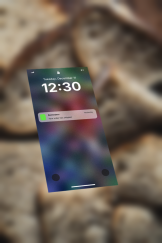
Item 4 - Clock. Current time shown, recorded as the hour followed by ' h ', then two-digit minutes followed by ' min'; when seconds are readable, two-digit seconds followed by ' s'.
12 h 30 min
